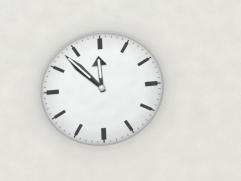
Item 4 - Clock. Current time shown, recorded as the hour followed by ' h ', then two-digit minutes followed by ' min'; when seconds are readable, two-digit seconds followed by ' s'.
11 h 53 min
